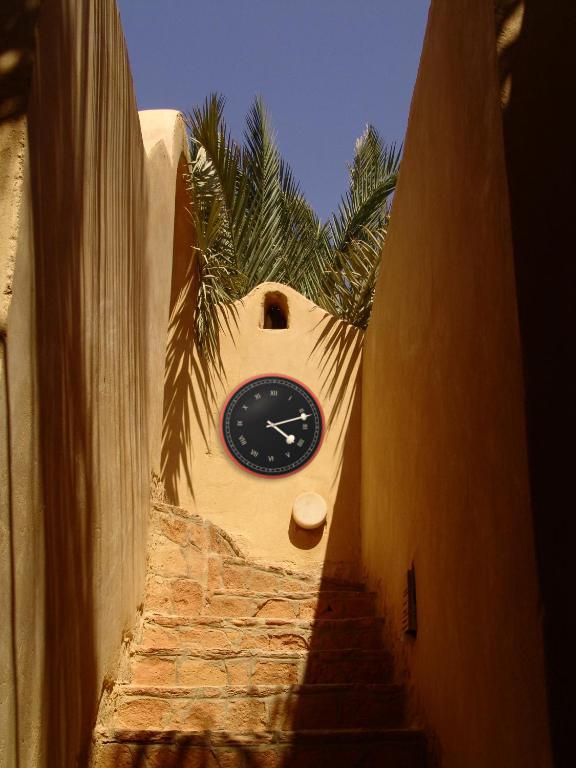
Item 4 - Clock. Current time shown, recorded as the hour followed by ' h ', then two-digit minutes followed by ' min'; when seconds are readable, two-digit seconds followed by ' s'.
4 h 12 min
